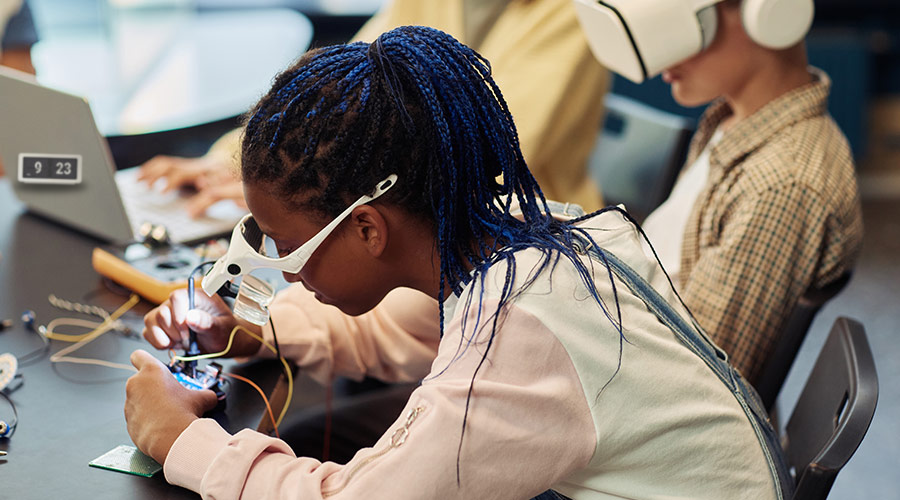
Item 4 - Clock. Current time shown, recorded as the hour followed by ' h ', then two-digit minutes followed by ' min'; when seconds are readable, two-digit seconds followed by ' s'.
9 h 23 min
